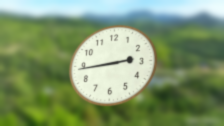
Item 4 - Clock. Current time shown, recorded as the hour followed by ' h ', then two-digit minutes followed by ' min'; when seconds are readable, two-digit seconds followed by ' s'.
2 h 44 min
